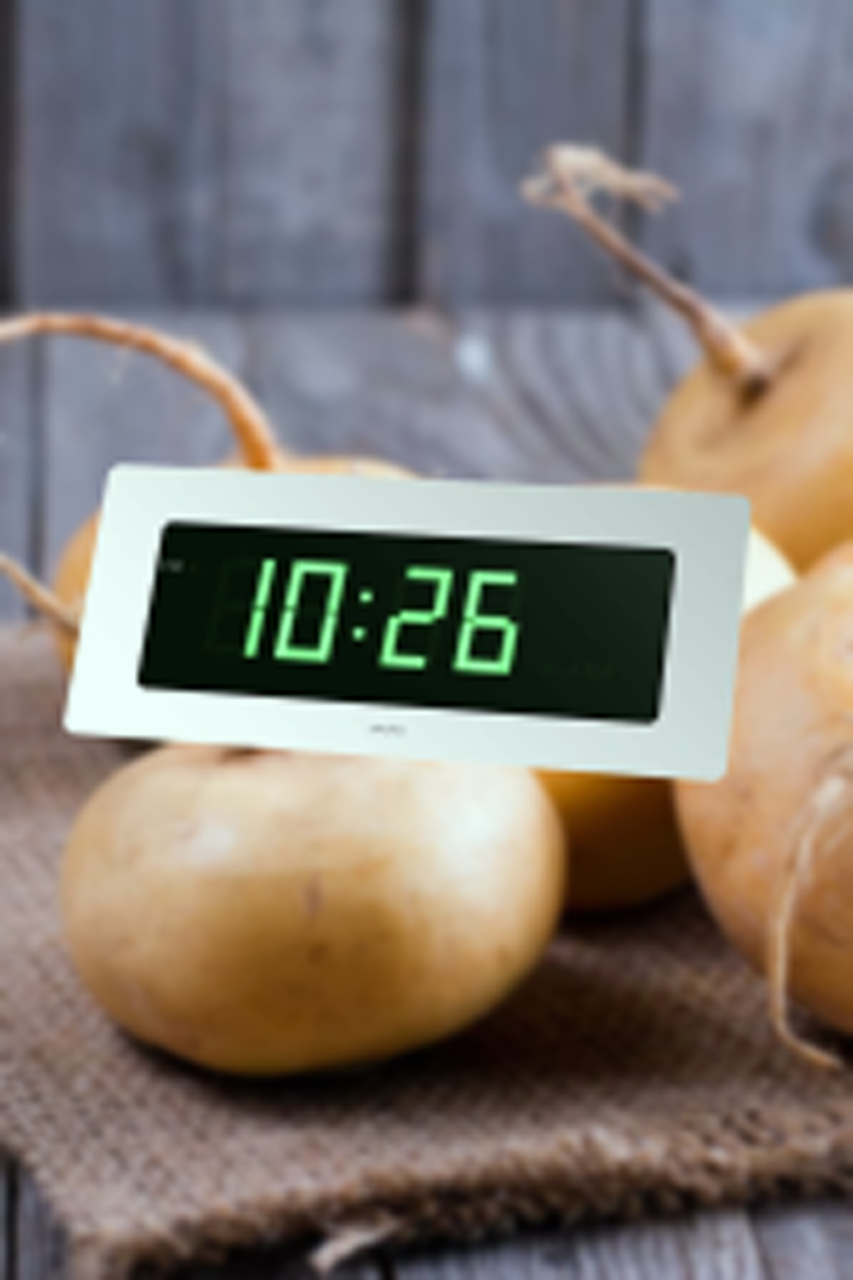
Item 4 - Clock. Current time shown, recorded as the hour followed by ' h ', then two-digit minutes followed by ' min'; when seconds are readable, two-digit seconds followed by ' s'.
10 h 26 min
